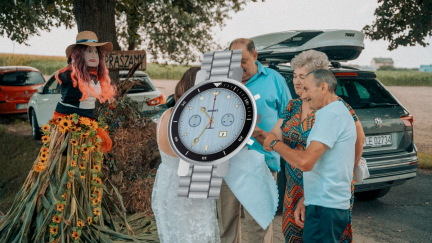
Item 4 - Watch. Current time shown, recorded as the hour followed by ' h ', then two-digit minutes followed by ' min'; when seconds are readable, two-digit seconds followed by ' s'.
10 h 35 min
